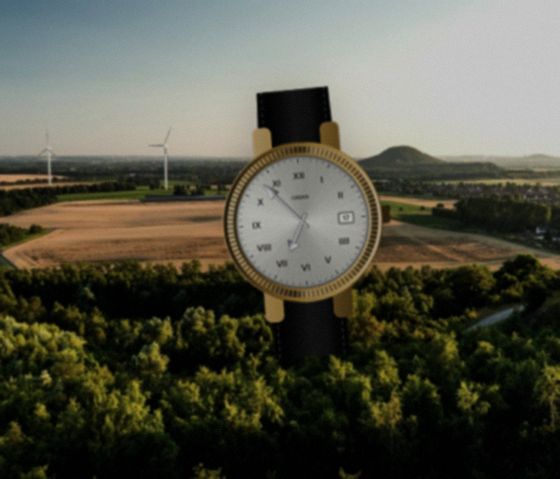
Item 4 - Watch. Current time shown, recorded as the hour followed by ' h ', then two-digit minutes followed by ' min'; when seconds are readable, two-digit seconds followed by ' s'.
6 h 53 min
